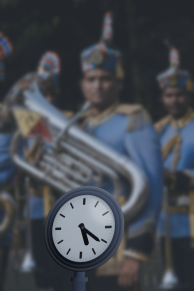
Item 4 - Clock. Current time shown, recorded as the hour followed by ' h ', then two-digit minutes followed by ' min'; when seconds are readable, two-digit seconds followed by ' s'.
5 h 21 min
